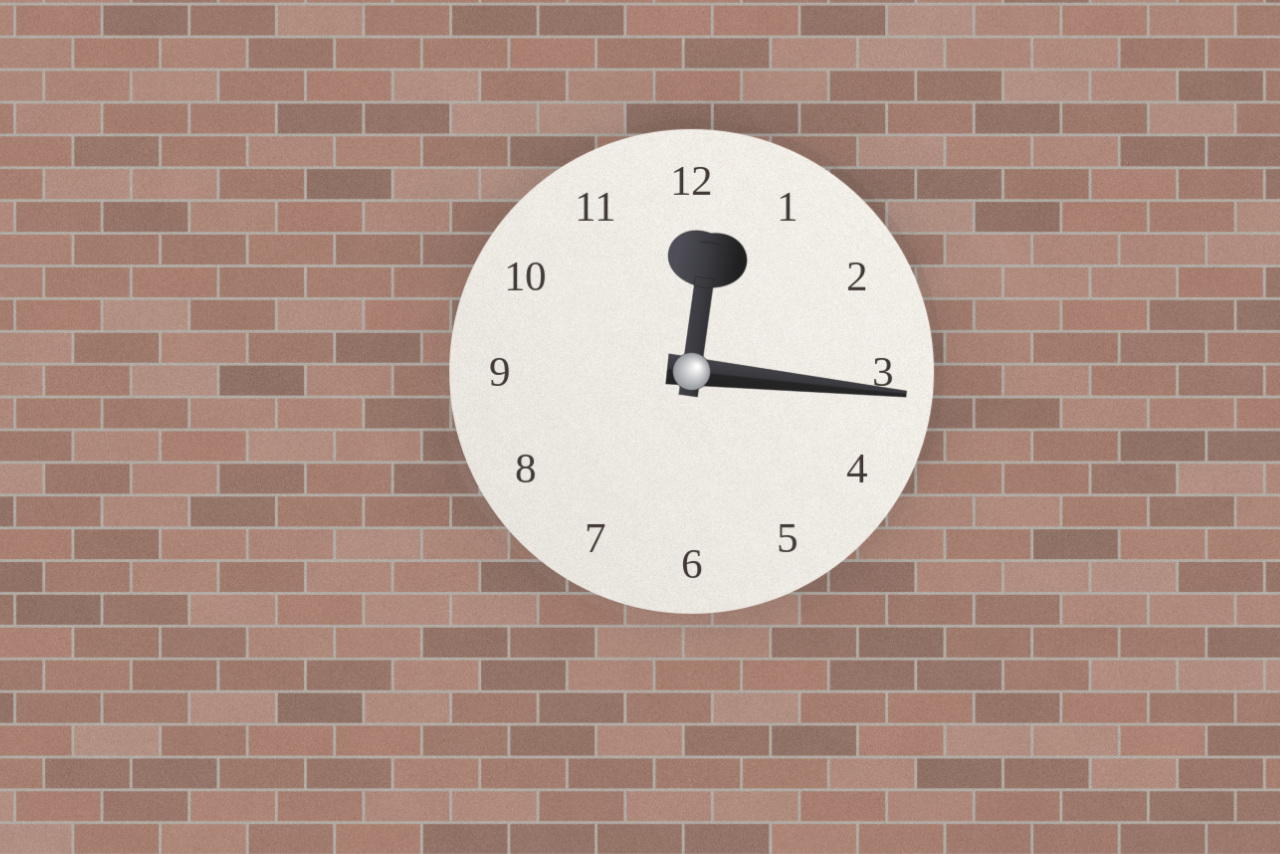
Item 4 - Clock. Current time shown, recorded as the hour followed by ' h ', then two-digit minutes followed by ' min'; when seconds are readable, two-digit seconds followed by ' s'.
12 h 16 min
